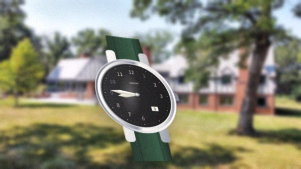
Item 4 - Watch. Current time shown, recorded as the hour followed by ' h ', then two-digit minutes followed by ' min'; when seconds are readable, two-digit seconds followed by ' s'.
8 h 46 min
